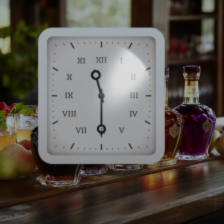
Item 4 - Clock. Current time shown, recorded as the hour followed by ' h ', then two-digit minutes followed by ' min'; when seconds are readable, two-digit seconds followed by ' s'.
11 h 30 min
